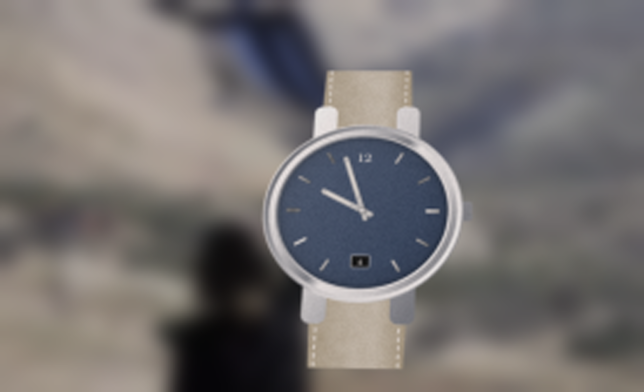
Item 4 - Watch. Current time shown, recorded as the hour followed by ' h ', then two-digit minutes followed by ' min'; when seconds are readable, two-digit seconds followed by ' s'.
9 h 57 min
